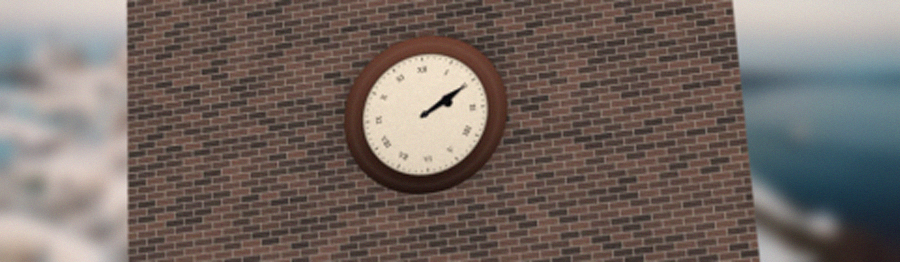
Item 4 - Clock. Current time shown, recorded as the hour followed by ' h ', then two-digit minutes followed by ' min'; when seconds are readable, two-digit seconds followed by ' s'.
2 h 10 min
